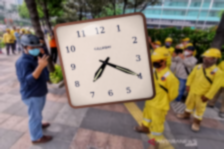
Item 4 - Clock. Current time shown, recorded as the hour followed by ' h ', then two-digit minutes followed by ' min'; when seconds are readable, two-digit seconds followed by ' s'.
7 h 20 min
